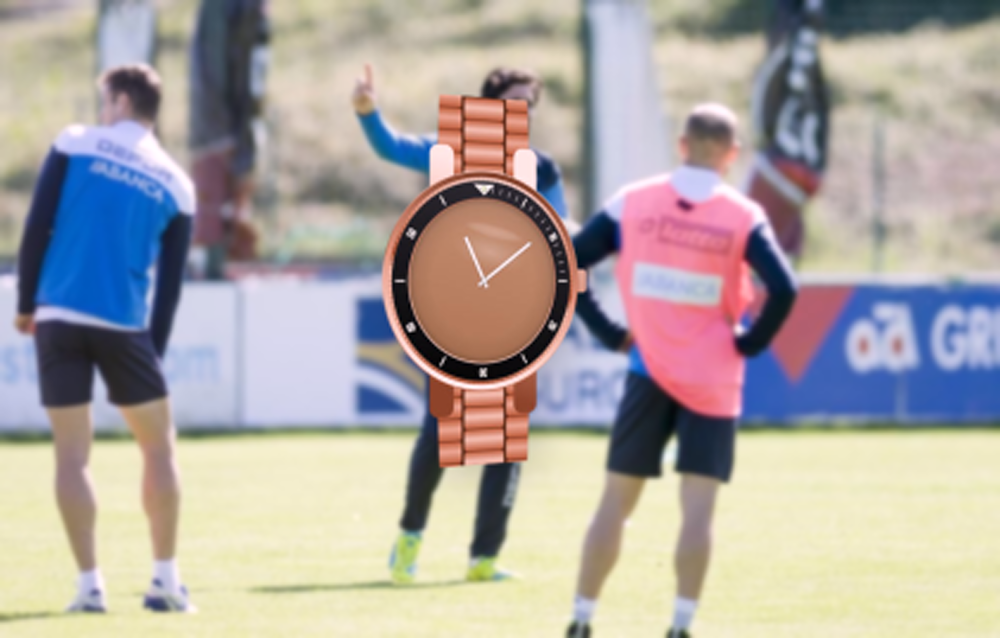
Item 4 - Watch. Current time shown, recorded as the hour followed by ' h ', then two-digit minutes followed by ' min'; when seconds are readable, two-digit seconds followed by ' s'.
11 h 09 min
